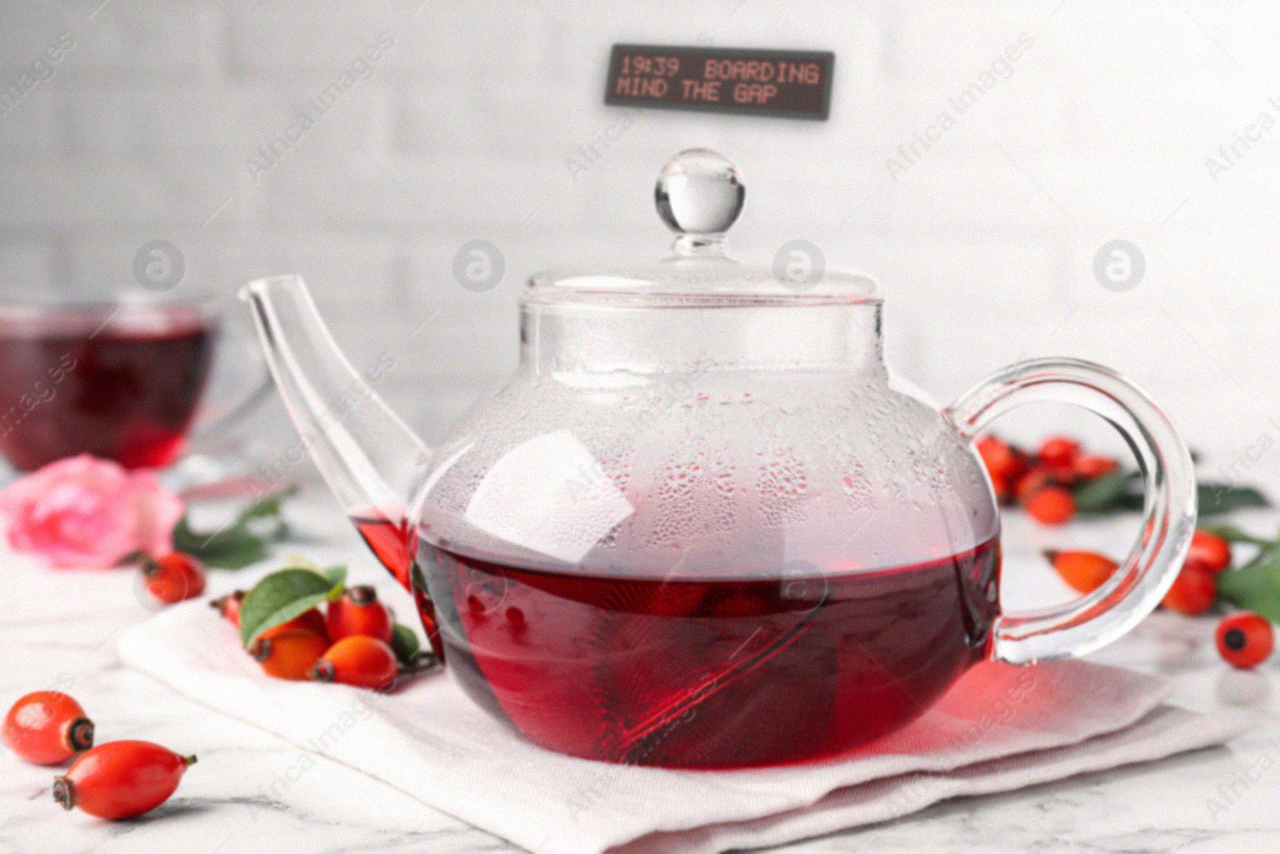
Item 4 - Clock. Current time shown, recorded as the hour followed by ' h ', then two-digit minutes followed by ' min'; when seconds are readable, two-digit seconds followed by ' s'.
19 h 39 min
